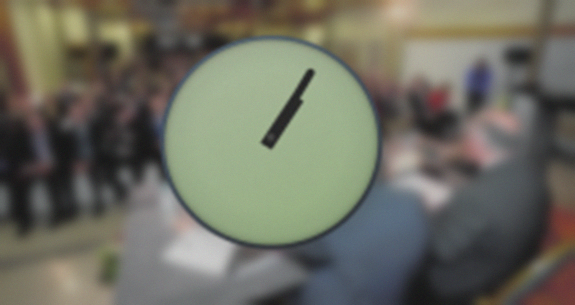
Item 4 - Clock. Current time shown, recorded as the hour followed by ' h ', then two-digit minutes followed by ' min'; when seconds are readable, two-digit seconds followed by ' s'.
1 h 05 min
